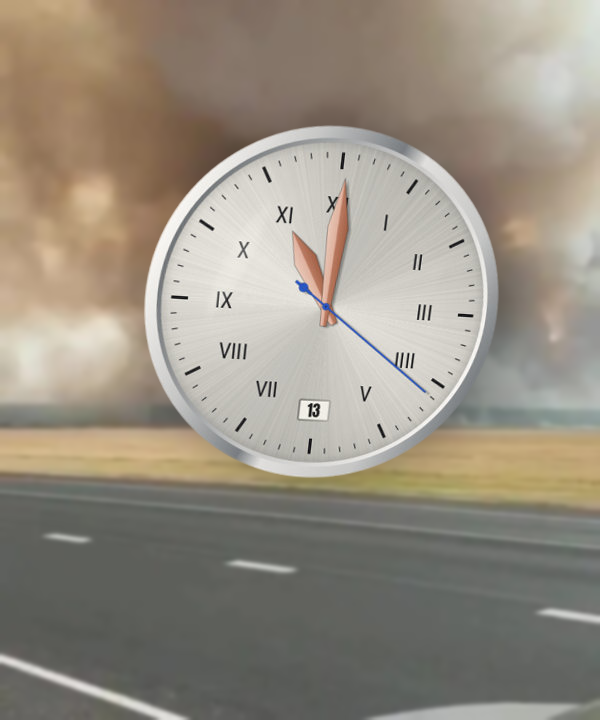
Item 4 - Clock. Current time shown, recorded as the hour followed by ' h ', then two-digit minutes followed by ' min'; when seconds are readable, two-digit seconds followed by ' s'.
11 h 00 min 21 s
